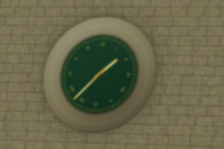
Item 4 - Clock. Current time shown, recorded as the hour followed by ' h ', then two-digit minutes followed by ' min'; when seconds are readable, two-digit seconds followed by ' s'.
1 h 37 min
